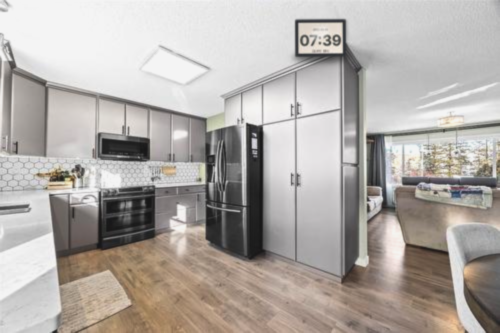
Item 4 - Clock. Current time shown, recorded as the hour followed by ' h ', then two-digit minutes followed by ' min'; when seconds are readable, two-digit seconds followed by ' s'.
7 h 39 min
